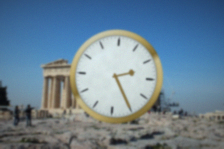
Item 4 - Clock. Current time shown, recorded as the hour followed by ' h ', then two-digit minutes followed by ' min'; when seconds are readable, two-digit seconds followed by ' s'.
2 h 25 min
